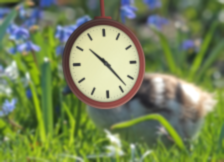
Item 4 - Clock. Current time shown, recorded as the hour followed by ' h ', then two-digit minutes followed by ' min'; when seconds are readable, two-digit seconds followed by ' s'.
10 h 23 min
